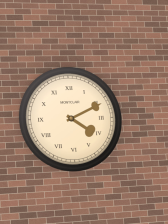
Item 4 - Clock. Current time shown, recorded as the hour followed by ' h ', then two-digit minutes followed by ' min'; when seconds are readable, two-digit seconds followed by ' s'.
4 h 11 min
